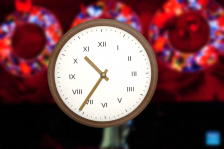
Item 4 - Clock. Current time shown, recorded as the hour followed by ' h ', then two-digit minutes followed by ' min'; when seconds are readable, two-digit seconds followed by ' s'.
10 h 36 min
